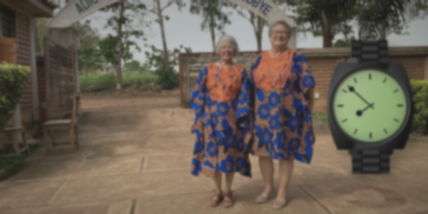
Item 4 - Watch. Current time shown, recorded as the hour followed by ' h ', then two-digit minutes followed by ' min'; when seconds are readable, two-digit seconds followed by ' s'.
7 h 52 min
